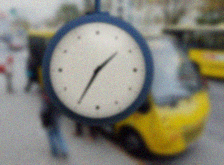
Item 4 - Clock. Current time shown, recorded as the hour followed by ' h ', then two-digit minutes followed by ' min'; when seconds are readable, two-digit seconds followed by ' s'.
1 h 35 min
